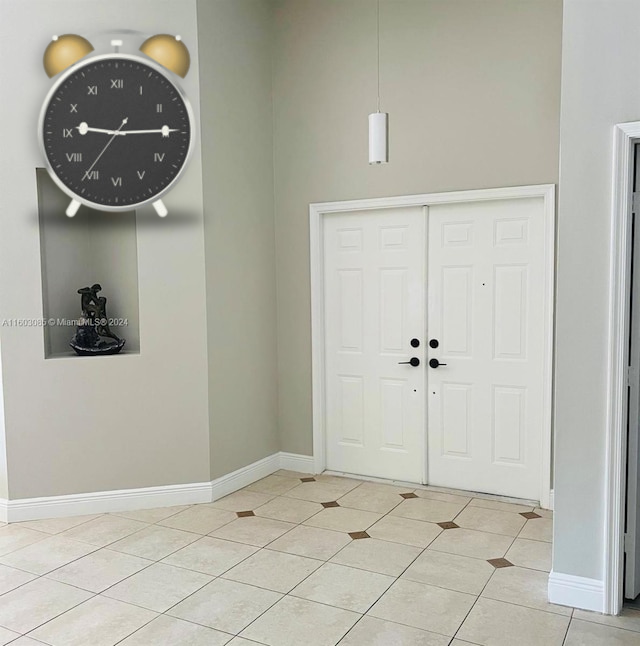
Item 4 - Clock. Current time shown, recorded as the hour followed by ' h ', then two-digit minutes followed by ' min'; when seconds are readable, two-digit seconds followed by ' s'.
9 h 14 min 36 s
